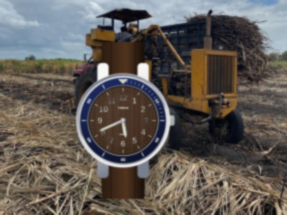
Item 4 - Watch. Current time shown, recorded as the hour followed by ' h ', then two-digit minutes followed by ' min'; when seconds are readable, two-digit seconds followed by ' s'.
5 h 41 min
